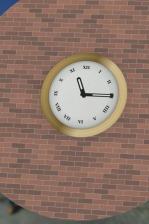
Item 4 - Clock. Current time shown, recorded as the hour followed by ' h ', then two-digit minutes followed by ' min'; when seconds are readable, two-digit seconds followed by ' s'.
11 h 15 min
